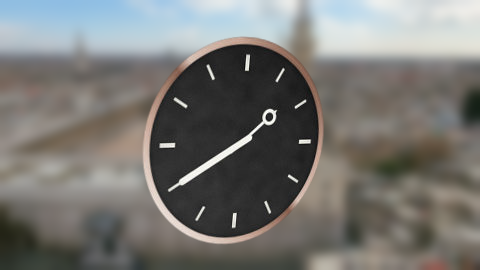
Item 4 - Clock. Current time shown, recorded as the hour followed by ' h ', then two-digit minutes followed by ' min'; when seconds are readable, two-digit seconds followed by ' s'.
1 h 40 min
